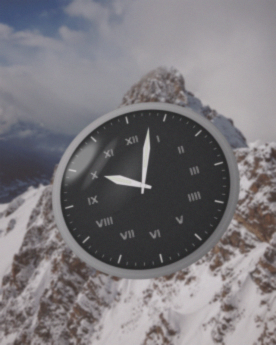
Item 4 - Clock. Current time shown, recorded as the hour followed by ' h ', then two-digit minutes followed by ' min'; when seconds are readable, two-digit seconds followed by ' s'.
10 h 03 min
